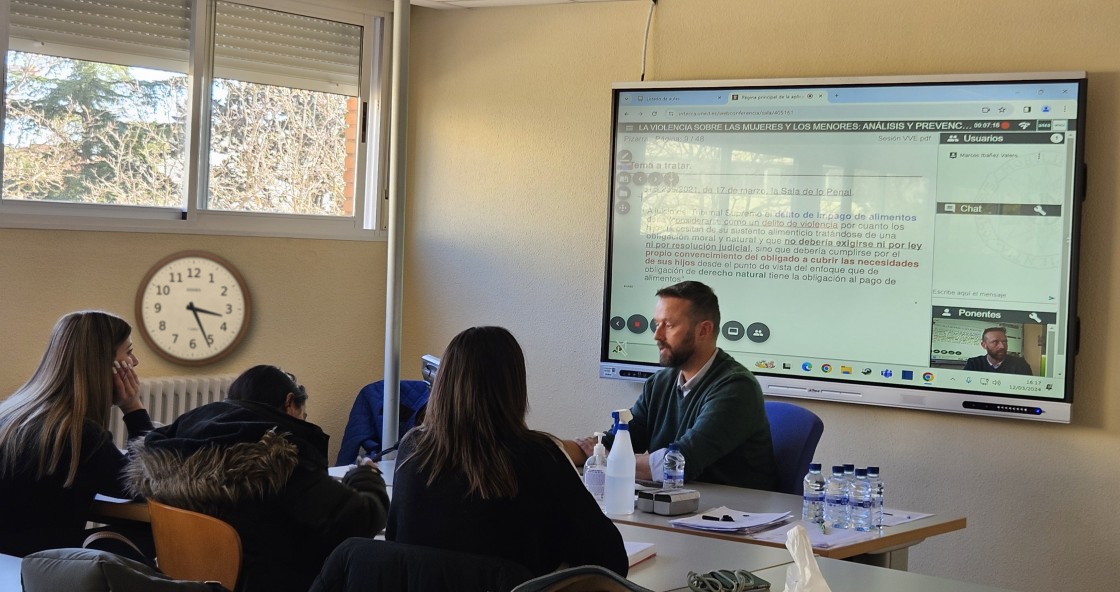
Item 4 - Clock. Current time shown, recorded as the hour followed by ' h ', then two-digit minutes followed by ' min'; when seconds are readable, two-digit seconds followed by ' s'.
3 h 26 min
